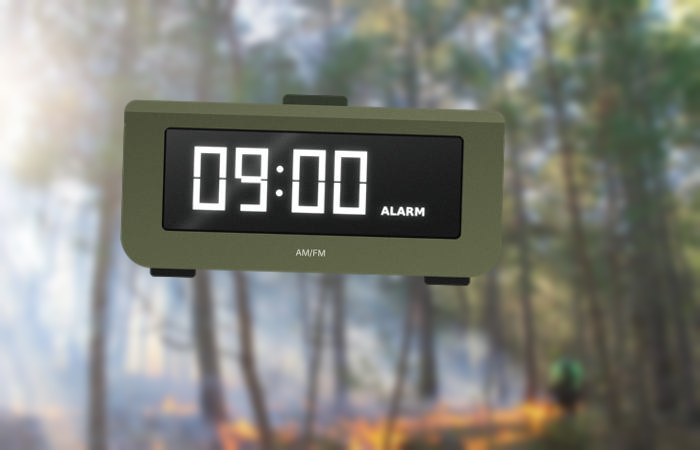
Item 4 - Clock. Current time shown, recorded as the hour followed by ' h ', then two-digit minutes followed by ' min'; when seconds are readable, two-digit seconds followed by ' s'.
9 h 00 min
